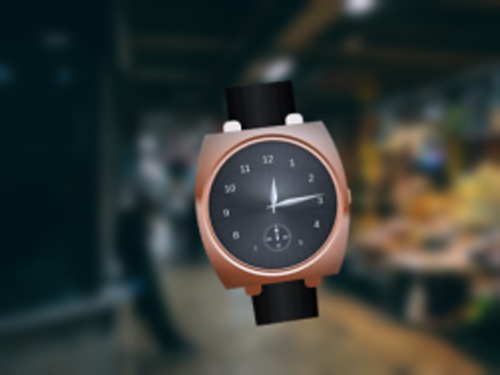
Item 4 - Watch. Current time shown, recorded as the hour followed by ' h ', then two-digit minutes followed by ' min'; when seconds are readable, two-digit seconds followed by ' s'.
12 h 14 min
